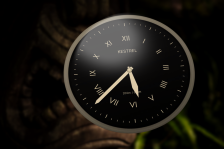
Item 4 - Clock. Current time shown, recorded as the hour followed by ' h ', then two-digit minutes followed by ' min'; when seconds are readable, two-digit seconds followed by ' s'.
5 h 38 min
